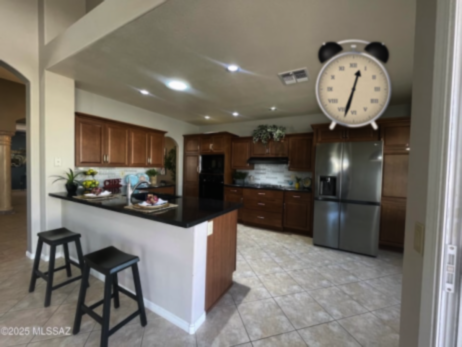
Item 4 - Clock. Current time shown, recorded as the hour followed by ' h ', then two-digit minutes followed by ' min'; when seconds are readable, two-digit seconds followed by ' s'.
12 h 33 min
